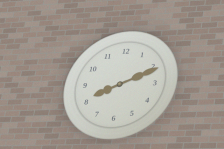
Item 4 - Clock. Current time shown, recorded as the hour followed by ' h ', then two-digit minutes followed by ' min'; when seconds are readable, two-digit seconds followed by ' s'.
8 h 11 min
